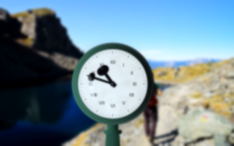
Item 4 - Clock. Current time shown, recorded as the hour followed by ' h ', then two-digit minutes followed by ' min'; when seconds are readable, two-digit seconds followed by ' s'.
10 h 48 min
